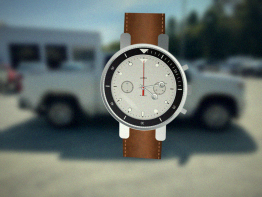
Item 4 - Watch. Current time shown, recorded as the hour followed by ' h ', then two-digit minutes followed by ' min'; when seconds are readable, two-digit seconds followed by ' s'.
4 h 13 min
